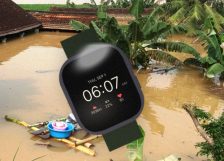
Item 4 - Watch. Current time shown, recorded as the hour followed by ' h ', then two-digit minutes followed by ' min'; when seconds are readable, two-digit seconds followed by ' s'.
6 h 07 min
